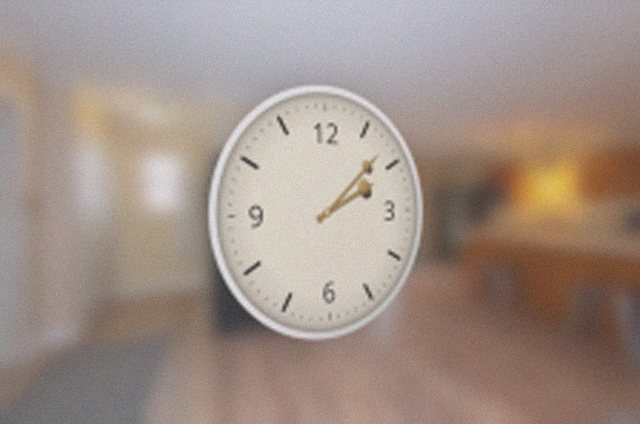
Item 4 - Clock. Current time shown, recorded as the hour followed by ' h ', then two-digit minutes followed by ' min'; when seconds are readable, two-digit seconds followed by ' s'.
2 h 08 min
